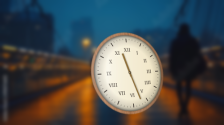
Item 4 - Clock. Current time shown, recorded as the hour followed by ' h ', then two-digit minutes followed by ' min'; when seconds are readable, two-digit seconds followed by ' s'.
11 h 27 min
